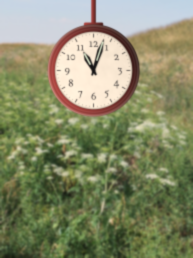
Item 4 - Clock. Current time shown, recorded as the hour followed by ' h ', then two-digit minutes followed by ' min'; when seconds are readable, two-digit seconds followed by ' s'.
11 h 03 min
